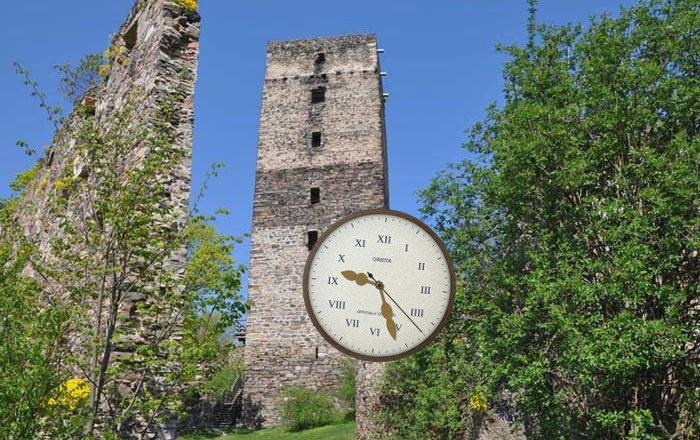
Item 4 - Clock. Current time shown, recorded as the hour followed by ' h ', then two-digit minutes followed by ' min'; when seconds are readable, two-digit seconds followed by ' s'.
9 h 26 min 22 s
